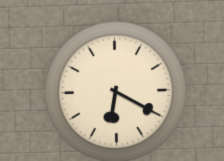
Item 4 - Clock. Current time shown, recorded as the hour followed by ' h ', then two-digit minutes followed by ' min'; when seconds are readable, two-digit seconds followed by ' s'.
6 h 20 min
